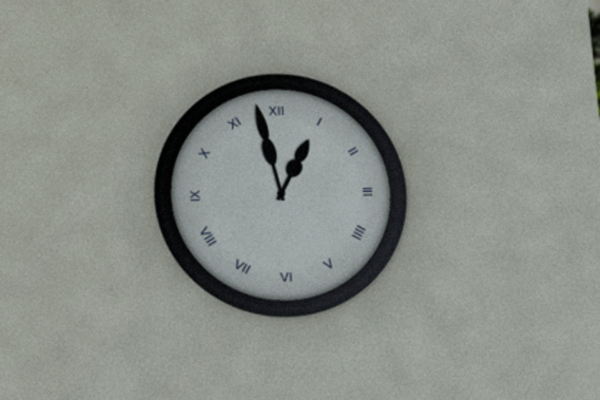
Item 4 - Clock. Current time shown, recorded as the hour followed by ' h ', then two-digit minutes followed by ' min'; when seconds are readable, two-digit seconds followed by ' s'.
12 h 58 min
